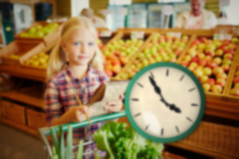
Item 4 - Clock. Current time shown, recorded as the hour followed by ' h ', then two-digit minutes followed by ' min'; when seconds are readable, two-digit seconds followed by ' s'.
3 h 54 min
